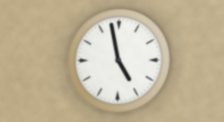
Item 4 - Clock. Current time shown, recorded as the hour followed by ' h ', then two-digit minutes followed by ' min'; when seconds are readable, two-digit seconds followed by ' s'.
4 h 58 min
